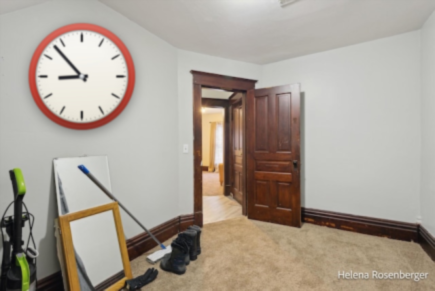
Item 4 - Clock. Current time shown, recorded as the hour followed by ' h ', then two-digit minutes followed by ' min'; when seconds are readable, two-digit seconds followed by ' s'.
8 h 53 min
